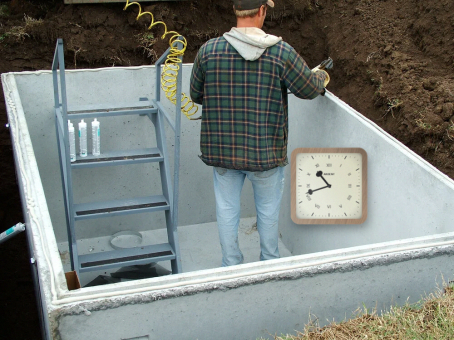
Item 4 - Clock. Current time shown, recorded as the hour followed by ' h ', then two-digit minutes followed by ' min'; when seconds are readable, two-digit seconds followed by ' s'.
10 h 42 min
